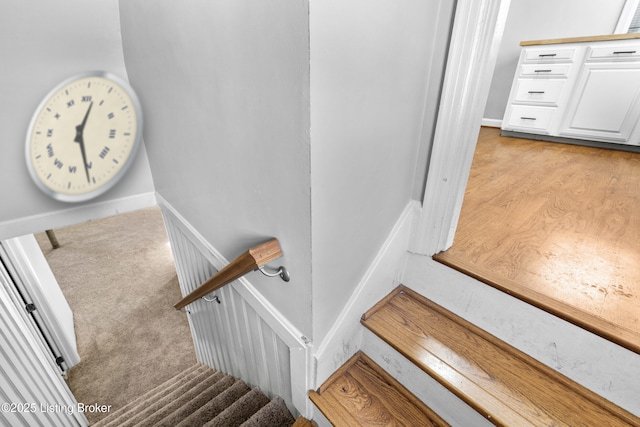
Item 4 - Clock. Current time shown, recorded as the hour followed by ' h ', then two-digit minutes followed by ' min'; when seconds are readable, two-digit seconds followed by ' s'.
12 h 26 min
